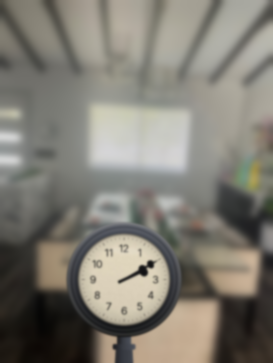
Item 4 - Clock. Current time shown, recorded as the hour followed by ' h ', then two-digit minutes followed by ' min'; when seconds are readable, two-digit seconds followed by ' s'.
2 h 10 min
